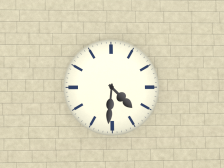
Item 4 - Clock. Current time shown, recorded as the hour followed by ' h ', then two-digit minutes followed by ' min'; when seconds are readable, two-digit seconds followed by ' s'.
4 h 31 min
